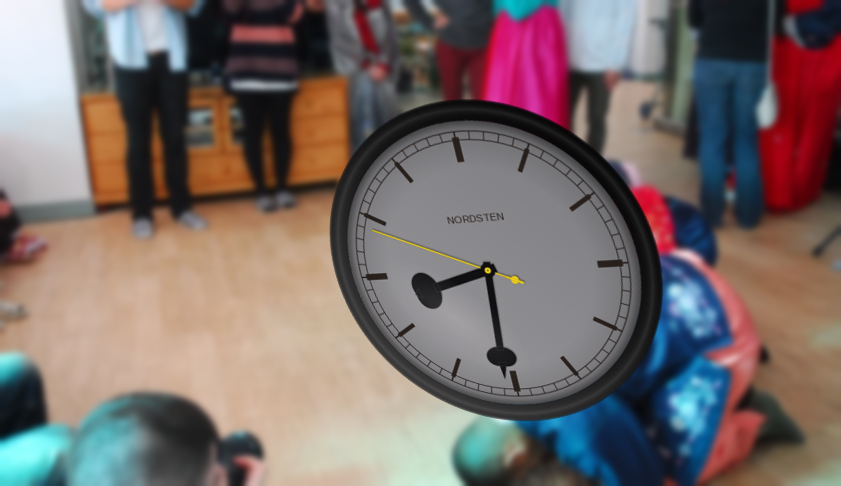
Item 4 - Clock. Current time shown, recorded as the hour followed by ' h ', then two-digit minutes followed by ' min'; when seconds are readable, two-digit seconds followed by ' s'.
8 h 30 min 49 s
